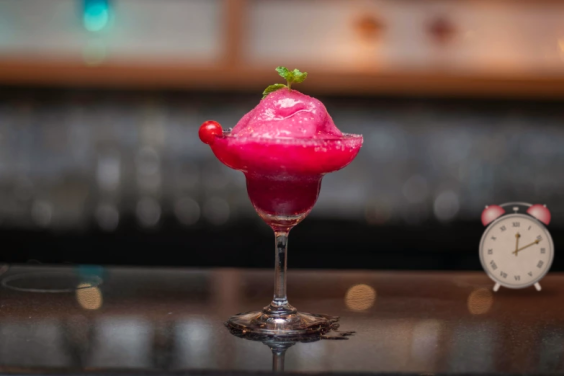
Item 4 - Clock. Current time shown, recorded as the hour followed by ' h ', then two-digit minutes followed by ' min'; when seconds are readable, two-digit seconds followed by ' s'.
12 h 11 min
